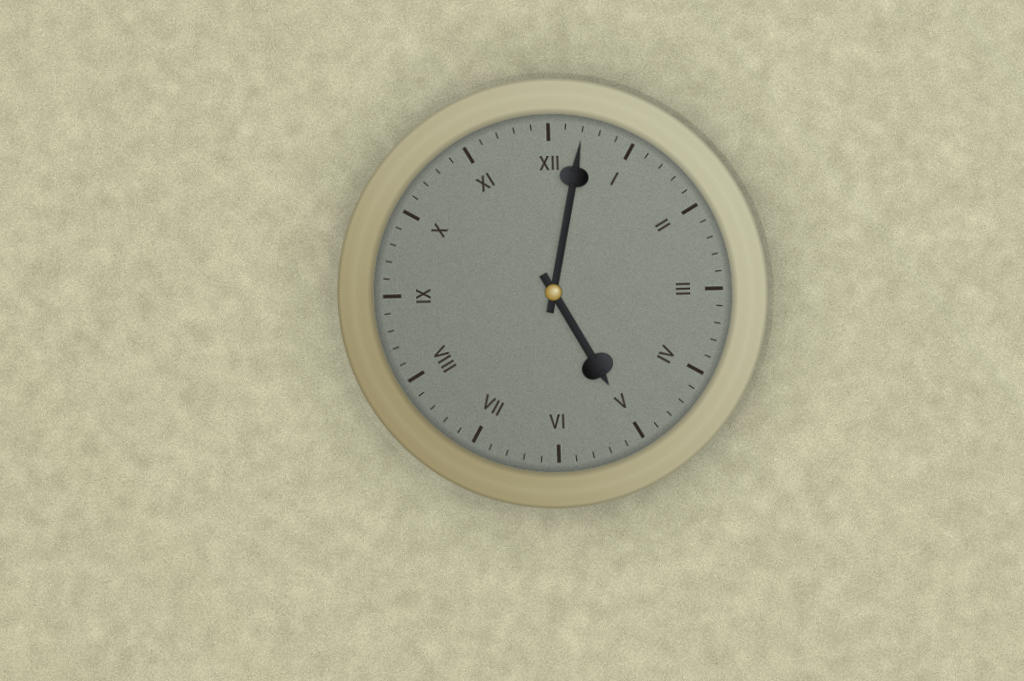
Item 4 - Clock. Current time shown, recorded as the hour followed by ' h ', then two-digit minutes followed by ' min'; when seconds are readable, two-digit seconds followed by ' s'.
5 h 02 min
